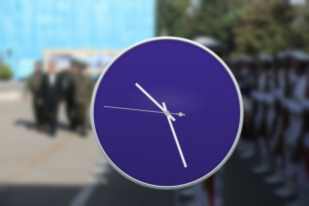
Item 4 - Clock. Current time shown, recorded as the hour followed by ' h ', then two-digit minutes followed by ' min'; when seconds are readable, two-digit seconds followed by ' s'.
10 h 26 min 46 s
